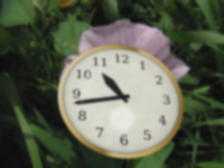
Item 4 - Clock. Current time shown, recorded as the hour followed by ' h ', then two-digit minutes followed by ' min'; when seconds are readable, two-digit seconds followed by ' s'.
10 h 43 min
